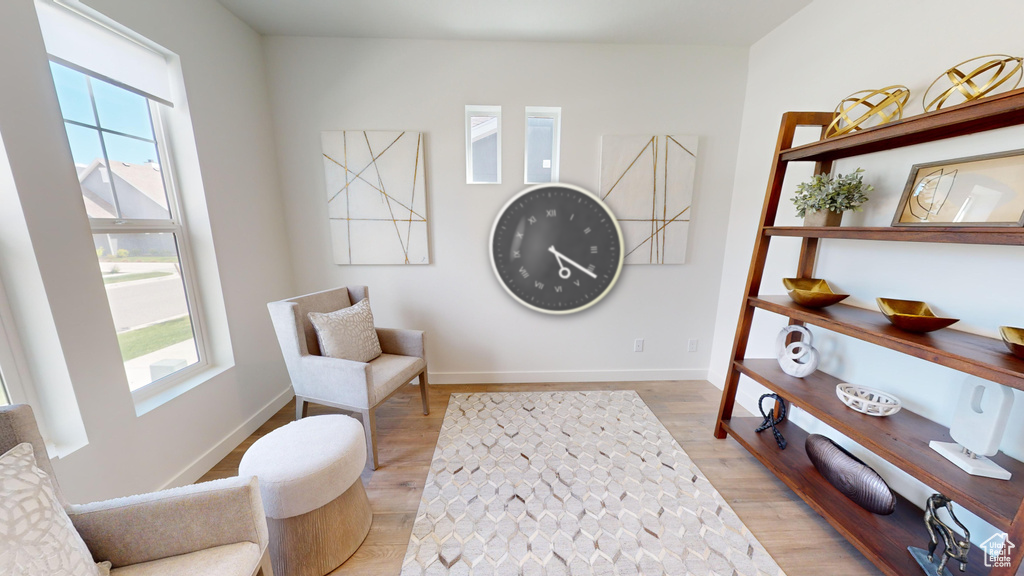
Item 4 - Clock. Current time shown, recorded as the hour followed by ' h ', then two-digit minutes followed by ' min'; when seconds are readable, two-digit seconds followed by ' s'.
5 h 21 min
